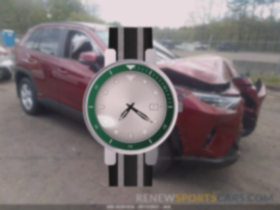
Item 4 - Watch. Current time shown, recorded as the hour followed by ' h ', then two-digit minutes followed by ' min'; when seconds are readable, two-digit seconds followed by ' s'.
7 h 21 min
